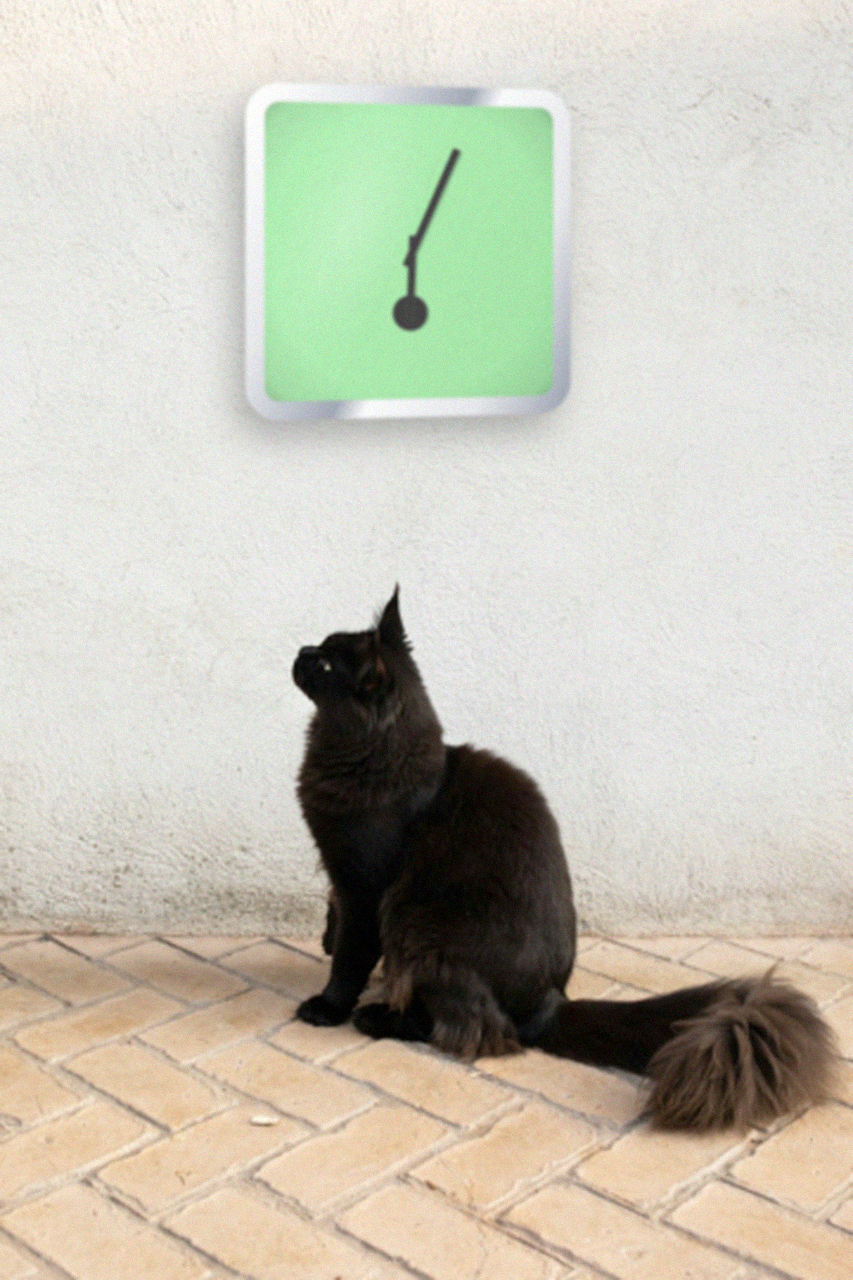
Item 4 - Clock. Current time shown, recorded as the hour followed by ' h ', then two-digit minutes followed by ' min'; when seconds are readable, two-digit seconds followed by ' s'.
6 h 04 min
